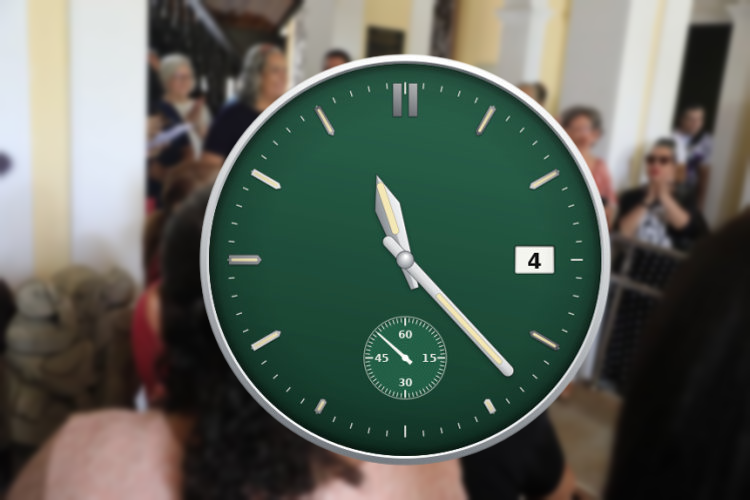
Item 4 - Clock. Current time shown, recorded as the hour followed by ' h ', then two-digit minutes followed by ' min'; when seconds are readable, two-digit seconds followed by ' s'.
11 h 22 min 52 s
